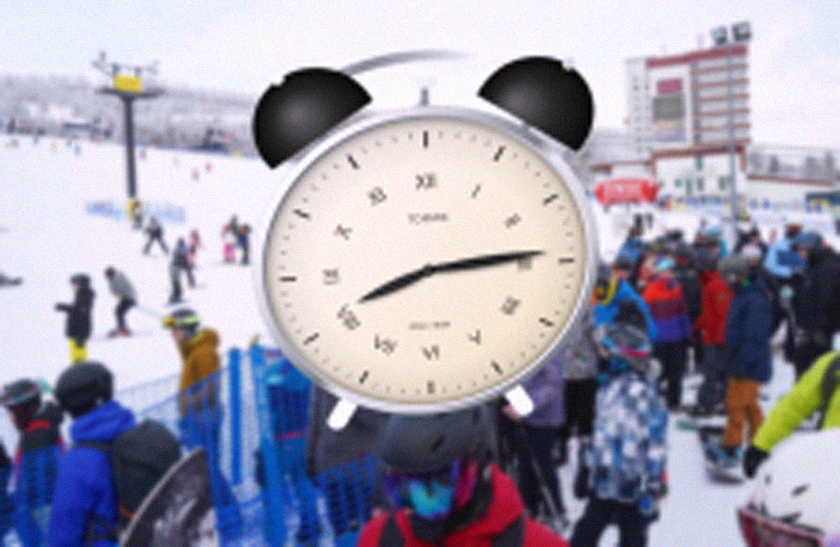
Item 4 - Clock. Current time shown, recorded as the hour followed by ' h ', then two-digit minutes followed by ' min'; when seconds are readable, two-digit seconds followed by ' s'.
8 h 14 min
